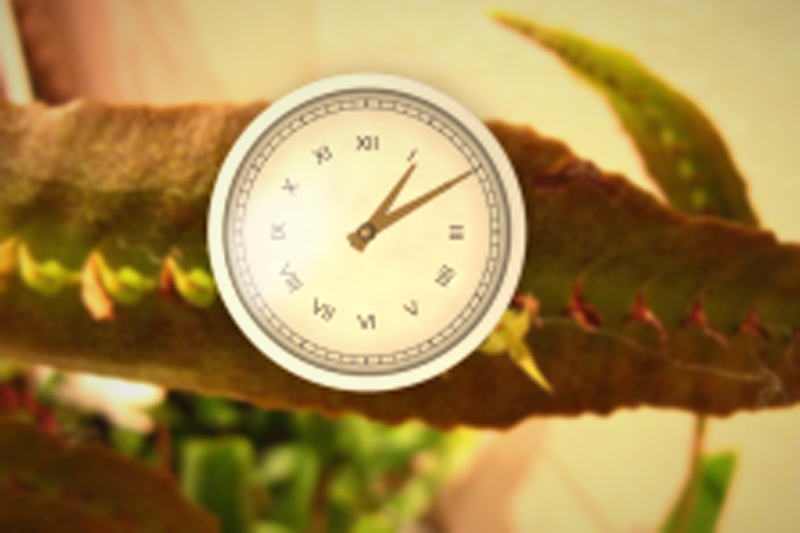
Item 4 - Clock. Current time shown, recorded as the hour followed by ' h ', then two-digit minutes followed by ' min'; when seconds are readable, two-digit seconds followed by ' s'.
1 h 10 min
